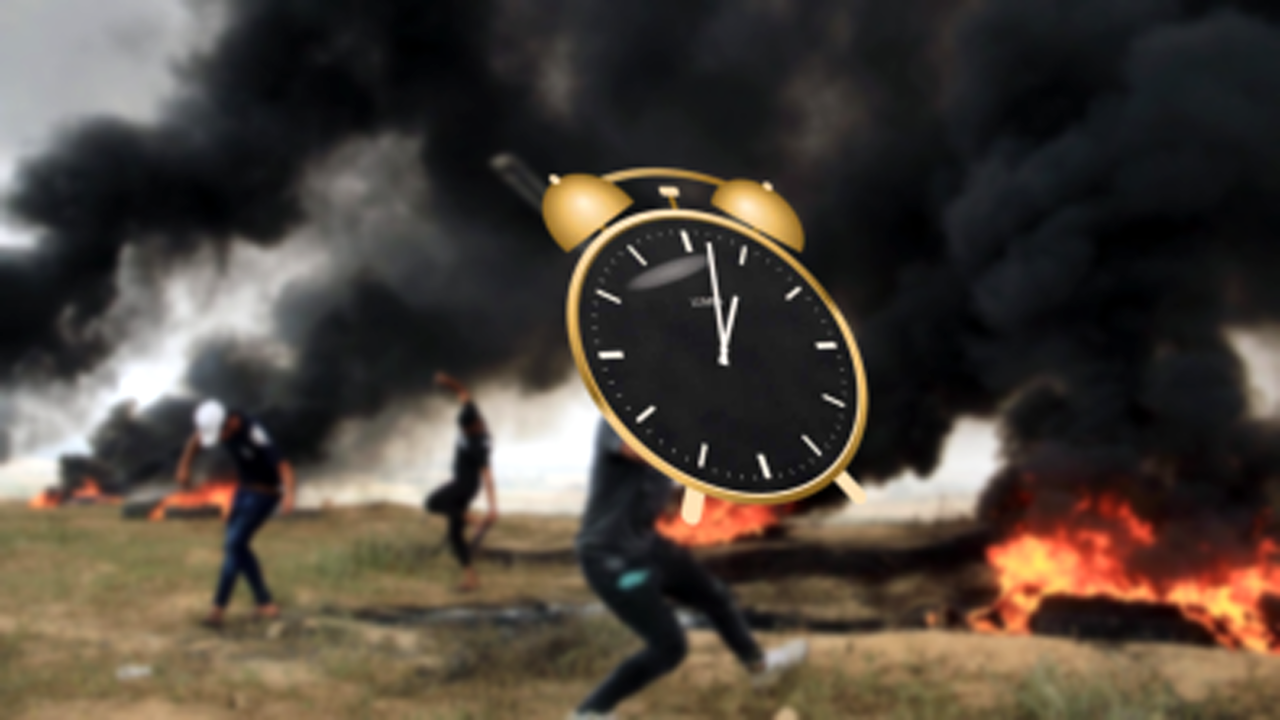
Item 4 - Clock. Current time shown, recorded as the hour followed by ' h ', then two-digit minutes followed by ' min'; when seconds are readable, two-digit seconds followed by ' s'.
1 h 02 min
